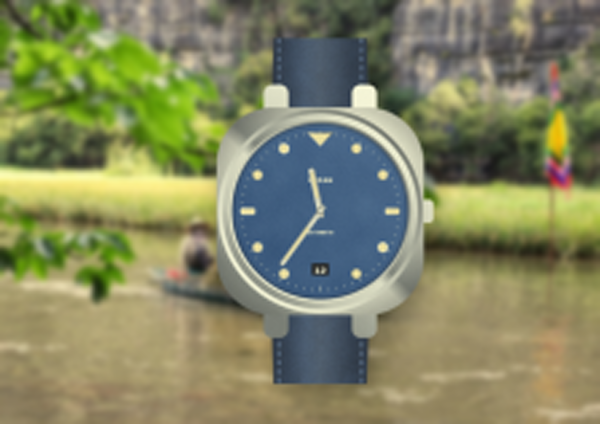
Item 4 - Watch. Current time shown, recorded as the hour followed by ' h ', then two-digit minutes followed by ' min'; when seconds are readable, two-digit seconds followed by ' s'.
11 h 36 min
